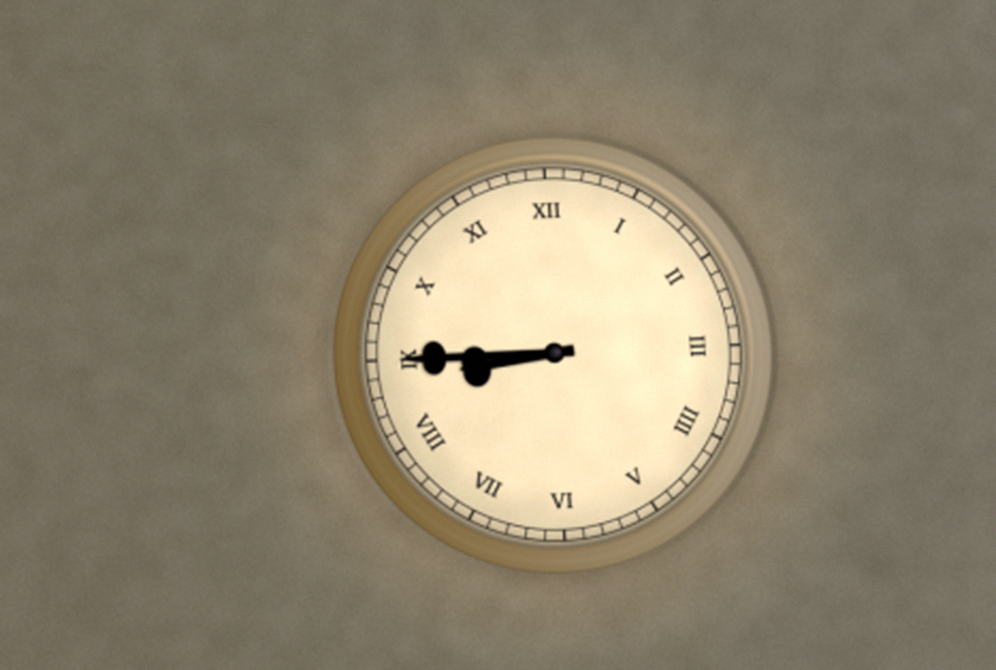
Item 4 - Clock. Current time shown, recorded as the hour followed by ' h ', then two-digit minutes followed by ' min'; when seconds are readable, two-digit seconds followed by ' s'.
8 h 45 min
